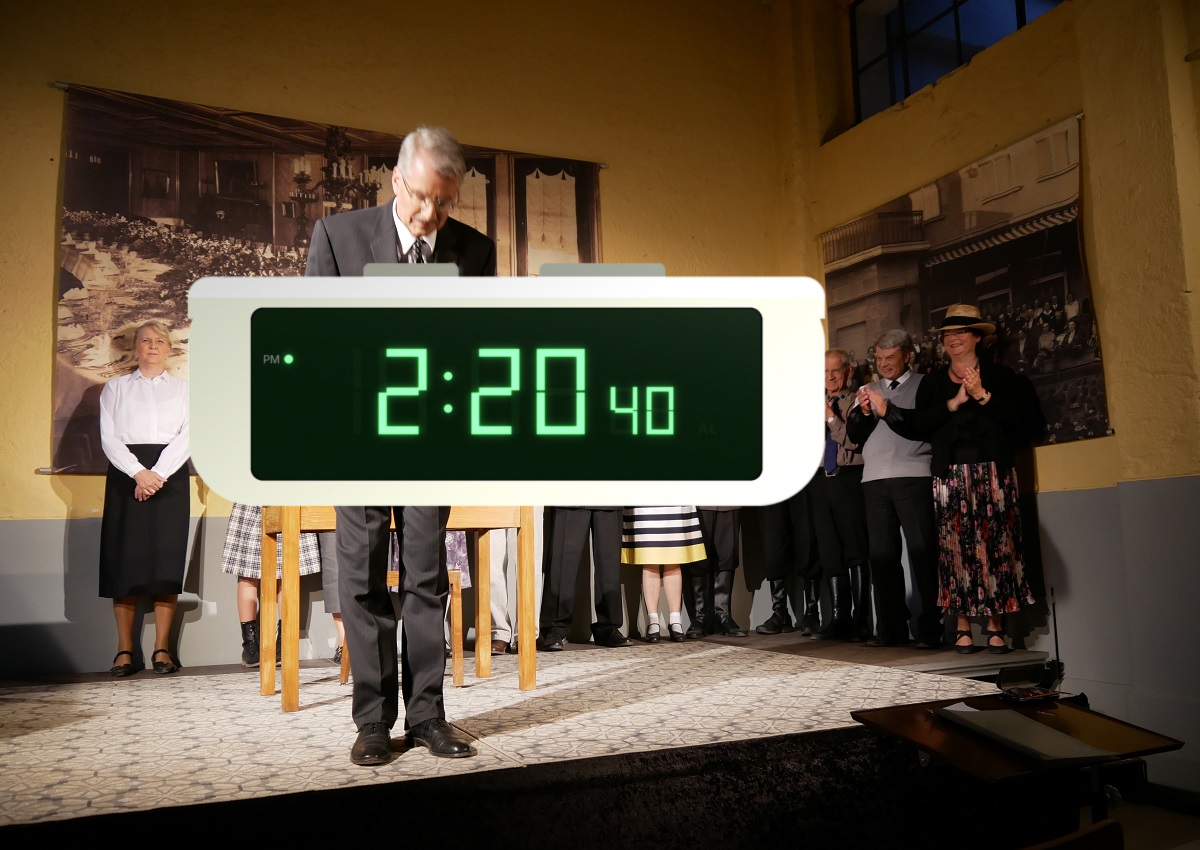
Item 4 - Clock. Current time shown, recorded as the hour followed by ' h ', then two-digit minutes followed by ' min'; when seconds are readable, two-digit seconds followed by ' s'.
2 h 20 min 40 s
